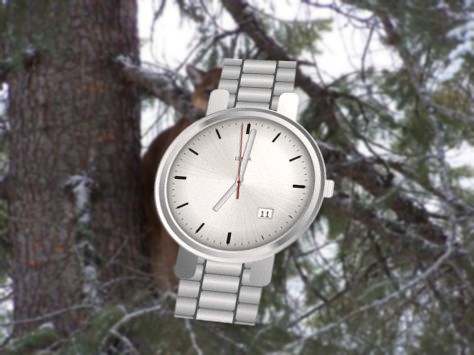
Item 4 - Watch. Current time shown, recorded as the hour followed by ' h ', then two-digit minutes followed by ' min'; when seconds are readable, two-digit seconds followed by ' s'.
7 h 00 min 59 s
